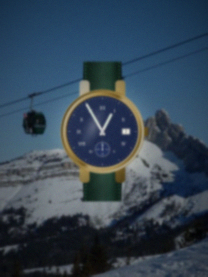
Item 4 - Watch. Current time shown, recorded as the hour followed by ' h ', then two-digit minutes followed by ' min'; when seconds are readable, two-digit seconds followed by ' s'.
12 h 55 min
